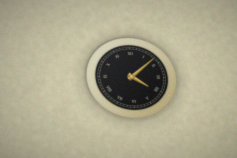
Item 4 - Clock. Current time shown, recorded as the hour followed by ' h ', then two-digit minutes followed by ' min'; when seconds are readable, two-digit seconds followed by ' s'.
4 h 08 min
